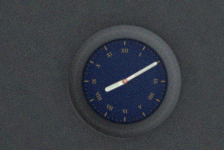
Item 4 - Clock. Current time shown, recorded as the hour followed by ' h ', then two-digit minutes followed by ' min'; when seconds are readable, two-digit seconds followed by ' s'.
8 h 10 min
